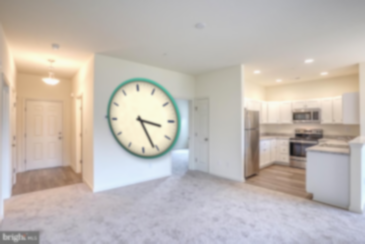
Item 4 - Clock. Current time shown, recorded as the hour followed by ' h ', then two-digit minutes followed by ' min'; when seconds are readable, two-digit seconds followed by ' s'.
3 h 26 min
